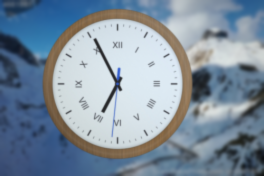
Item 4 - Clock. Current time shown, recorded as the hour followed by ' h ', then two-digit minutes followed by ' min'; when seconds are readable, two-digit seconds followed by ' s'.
6 h 55 min 31 s
